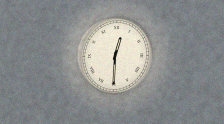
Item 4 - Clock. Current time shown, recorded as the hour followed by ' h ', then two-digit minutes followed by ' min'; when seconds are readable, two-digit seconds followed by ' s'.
12 h 30 min
